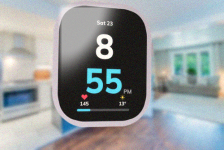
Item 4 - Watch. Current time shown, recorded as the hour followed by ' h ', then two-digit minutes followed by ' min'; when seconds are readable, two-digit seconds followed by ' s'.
8 h 55 min
